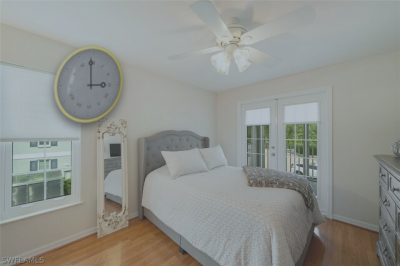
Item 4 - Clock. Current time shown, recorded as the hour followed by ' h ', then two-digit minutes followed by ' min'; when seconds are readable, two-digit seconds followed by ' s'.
2 h 59 min
